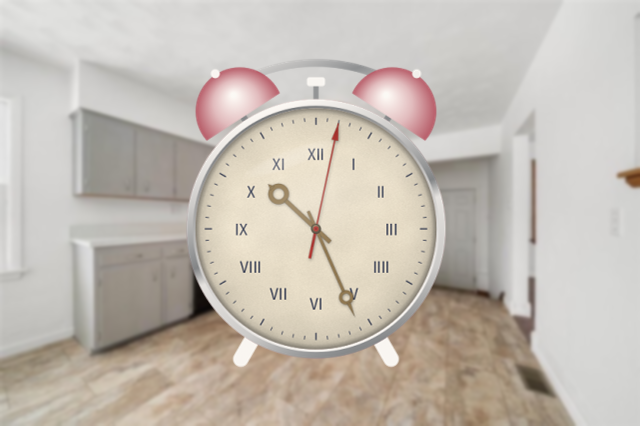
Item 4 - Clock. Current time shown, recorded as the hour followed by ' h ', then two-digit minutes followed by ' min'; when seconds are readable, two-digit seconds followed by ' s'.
10 h 26 min 02 s
